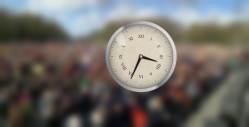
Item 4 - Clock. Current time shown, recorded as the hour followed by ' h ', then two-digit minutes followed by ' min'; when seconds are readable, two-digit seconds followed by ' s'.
3 h 34 min
